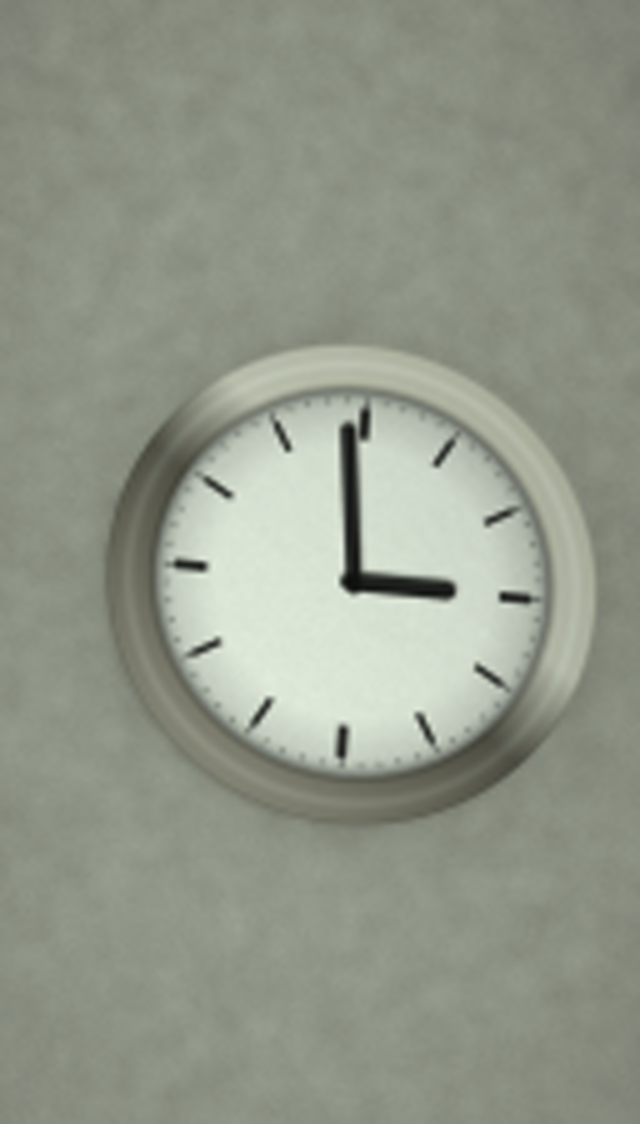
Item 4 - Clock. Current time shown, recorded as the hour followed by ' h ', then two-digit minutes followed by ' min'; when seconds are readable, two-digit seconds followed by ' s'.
2 h 59 min
